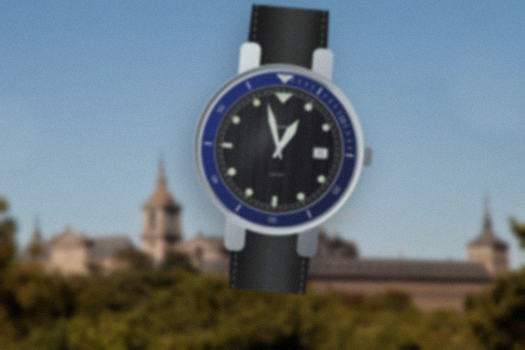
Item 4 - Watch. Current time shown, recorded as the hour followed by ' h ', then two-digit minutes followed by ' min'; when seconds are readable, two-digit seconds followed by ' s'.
12 h 57 min
